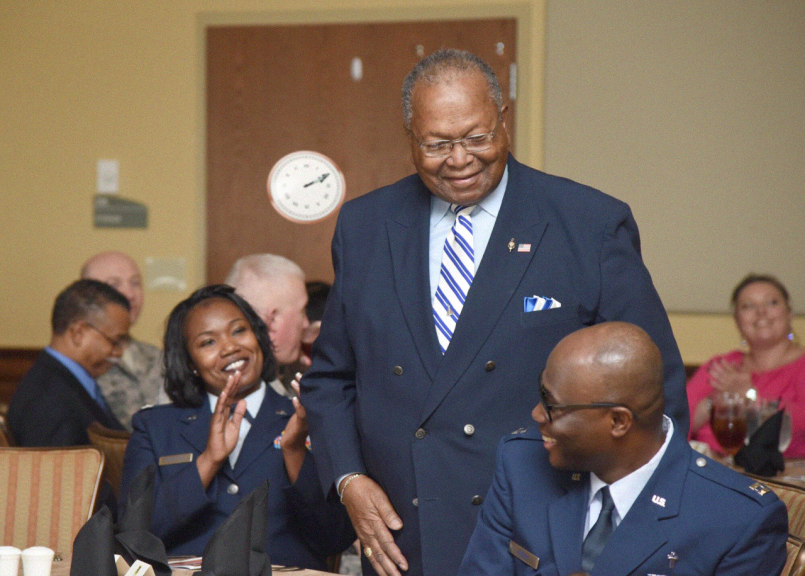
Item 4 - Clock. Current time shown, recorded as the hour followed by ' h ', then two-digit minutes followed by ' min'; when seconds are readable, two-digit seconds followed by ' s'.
2 h 10 min
